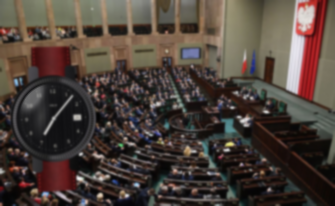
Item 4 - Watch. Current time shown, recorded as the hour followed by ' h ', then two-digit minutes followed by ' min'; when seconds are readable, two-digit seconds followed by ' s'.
7 h 07 min
